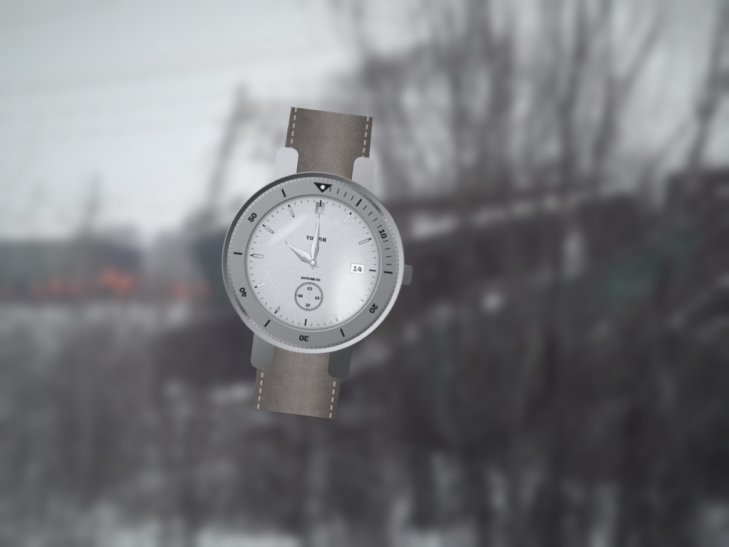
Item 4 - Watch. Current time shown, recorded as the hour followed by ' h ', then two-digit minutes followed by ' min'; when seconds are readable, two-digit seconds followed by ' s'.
10 h 00 min
